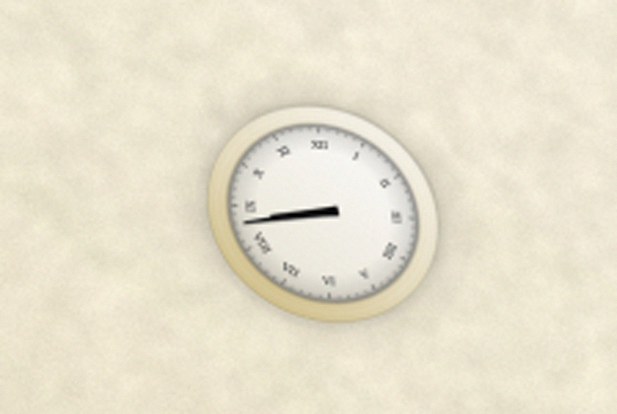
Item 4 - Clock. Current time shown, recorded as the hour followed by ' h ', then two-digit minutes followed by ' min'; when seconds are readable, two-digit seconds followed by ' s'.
8 h 43 min
